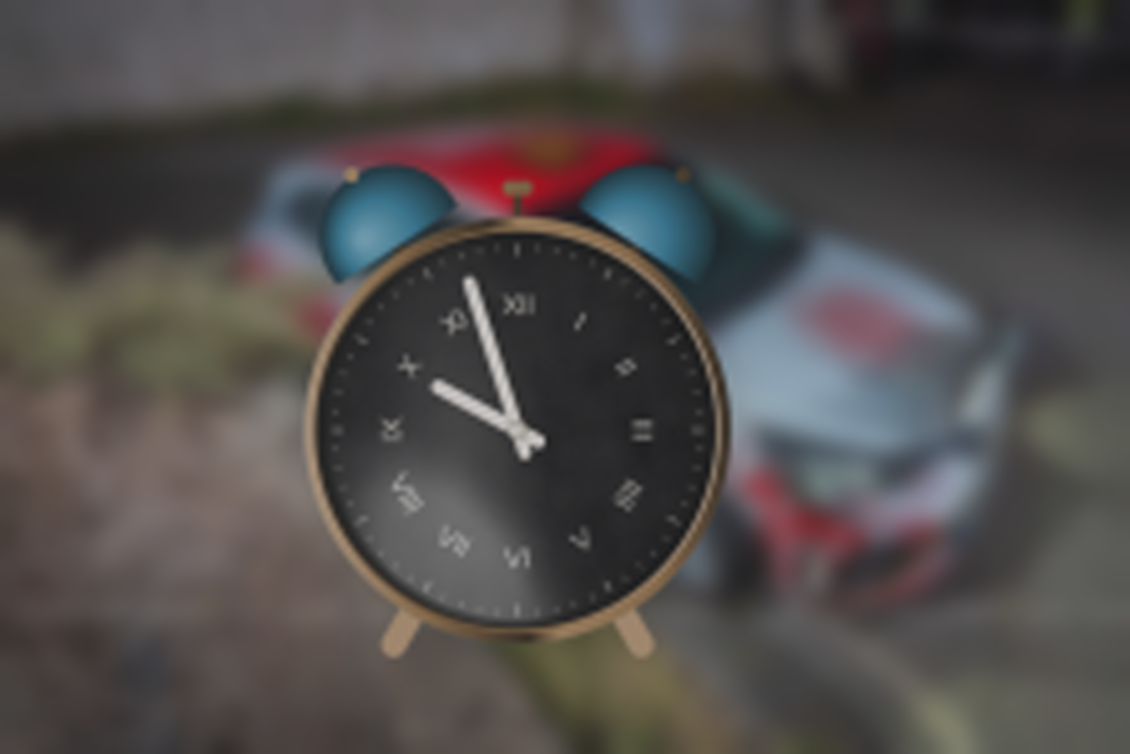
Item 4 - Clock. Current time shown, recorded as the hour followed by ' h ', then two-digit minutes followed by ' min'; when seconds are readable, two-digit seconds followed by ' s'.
9 h 57 min
